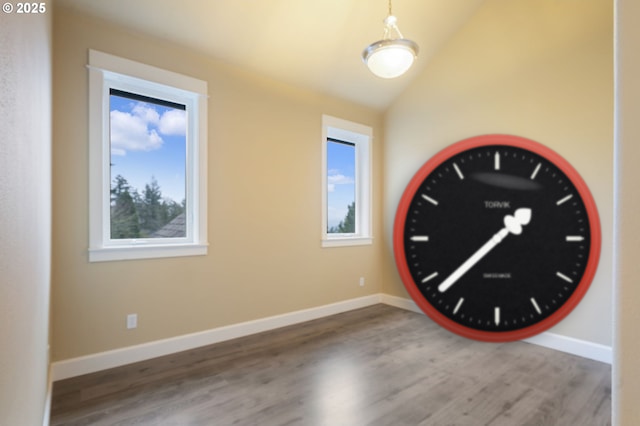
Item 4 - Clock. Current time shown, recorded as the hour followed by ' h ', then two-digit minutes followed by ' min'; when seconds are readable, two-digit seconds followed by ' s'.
1 h 38 min
